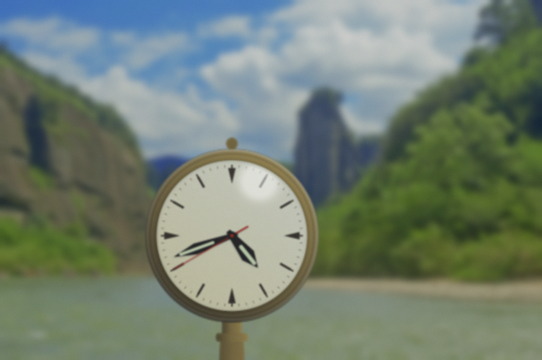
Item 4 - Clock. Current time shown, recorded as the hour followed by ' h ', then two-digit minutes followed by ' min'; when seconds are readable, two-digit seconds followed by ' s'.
4 h 41 min 40 s
